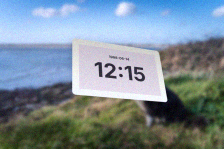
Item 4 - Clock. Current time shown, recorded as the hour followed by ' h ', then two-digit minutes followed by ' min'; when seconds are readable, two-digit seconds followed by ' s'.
12 h 15 min
